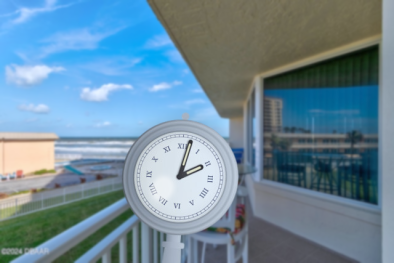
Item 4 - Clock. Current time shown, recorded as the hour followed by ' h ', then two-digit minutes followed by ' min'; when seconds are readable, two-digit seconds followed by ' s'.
2 h 02 min
